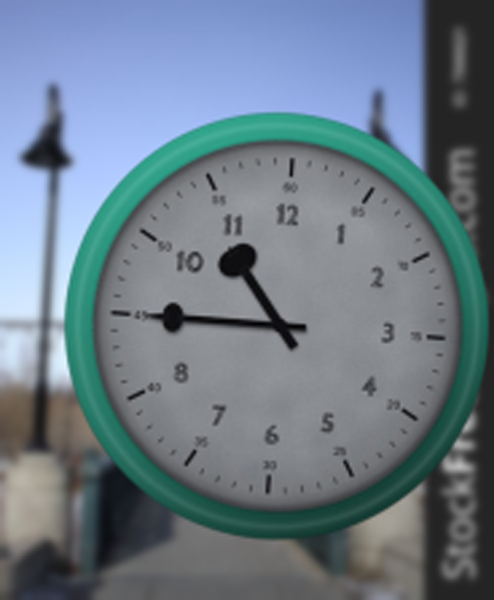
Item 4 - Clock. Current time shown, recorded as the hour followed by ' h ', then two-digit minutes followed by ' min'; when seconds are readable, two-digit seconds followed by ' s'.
10 h 45 min
